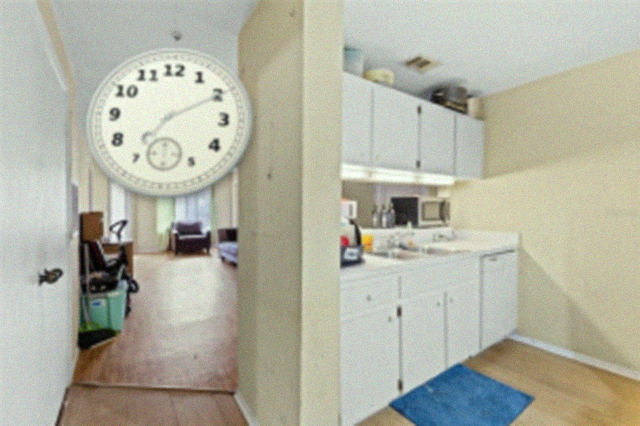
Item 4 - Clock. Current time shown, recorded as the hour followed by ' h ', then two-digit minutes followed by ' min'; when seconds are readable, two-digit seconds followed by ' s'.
7 h 10 min
